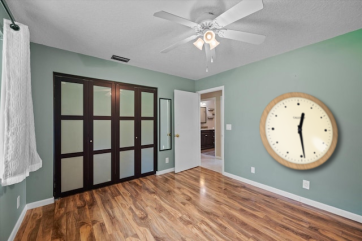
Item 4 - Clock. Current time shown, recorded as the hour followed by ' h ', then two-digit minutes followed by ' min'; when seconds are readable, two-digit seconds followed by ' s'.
12 h 29 min
